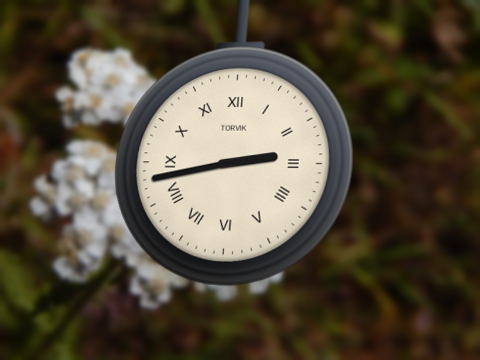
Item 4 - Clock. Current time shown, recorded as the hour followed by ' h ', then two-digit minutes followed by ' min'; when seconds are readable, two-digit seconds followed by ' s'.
2 h 43 min
